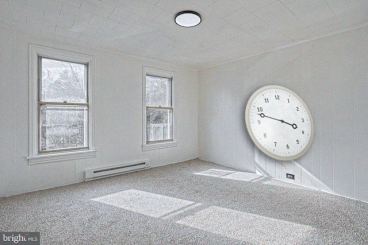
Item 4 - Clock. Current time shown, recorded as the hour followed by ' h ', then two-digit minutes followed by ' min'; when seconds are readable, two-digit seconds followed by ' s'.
3 h 48 min
